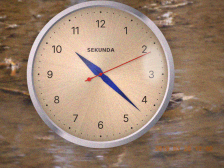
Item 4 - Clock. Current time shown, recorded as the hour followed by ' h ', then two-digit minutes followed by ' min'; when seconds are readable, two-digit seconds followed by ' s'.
10 h 22 min 11 s
